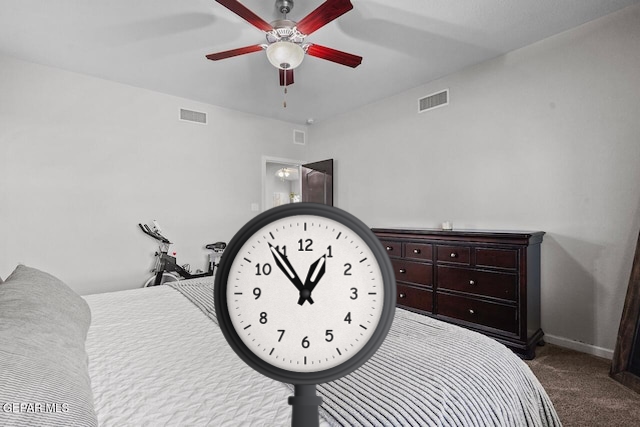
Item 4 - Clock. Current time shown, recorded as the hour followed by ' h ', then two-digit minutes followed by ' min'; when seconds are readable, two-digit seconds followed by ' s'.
12 h 54 min
